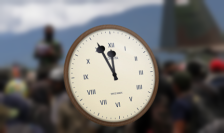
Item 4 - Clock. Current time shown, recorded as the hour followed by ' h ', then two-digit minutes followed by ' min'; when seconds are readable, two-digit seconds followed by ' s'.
11 h 56 min
